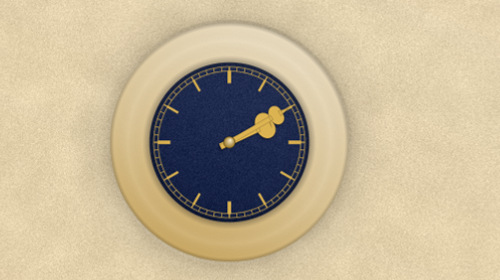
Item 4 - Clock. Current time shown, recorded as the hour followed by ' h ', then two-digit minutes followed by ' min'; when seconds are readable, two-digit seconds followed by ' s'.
2 h 10 min
